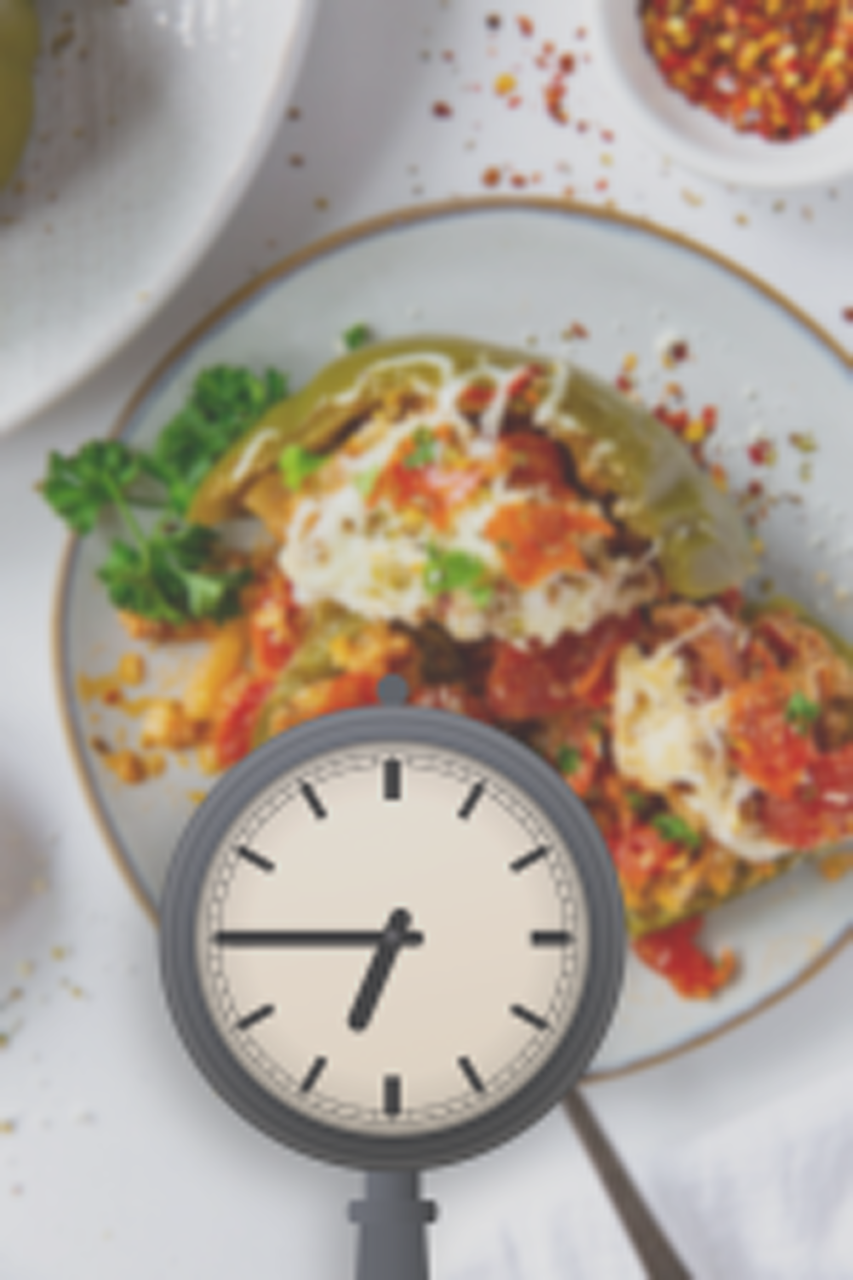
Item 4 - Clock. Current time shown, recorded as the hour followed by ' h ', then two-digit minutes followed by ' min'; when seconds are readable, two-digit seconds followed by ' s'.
6 h 45 min
